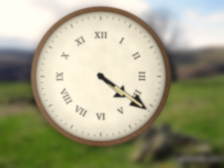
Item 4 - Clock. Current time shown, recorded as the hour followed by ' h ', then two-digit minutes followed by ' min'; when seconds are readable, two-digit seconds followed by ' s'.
4 h 21 min
